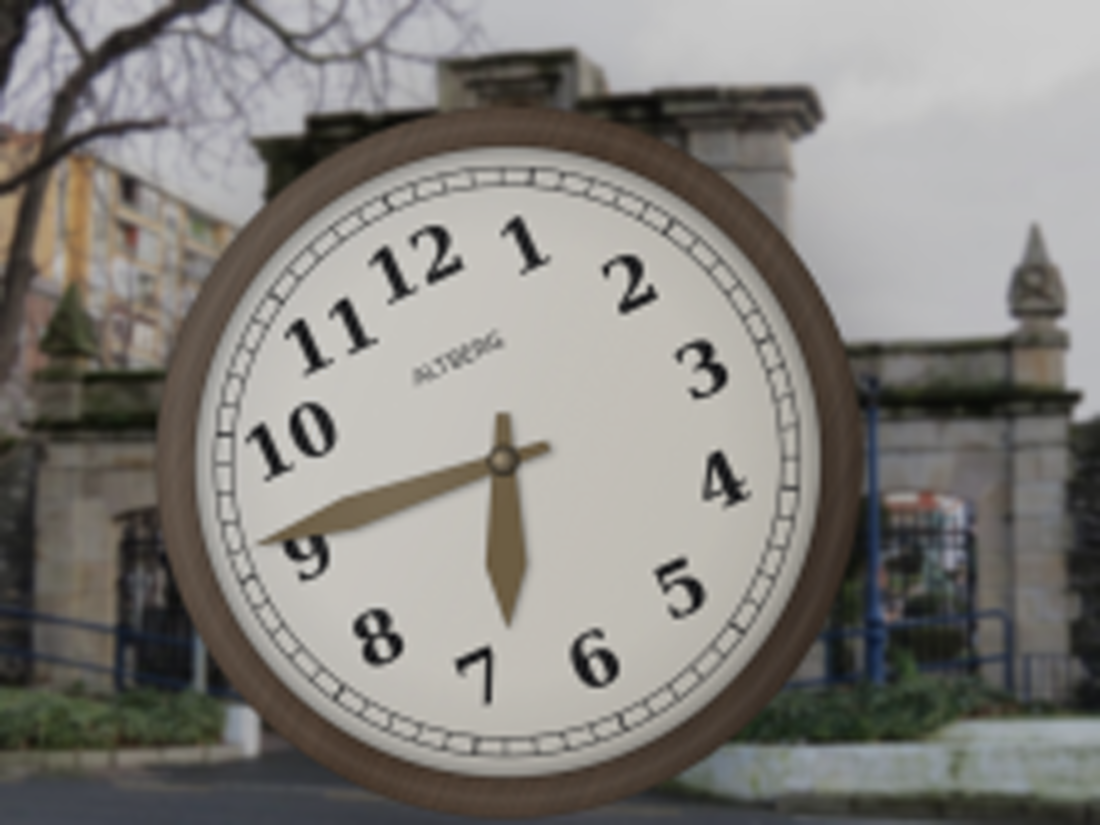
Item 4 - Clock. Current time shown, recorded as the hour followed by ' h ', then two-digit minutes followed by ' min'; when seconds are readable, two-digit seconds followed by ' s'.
6 h 46 min
